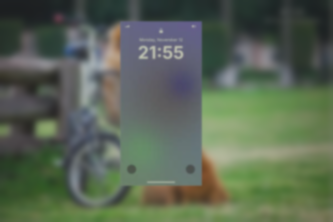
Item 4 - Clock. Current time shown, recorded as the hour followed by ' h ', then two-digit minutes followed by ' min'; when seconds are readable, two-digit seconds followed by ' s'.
21 h 55 min
